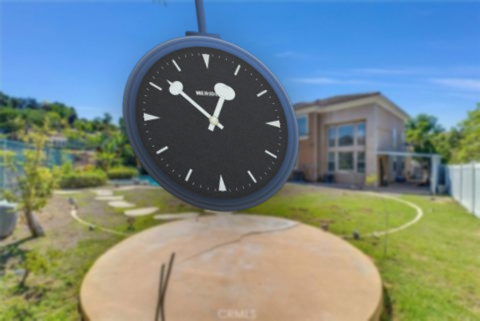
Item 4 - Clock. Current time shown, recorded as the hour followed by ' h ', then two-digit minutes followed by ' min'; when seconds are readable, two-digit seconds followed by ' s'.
12 h 52 min
